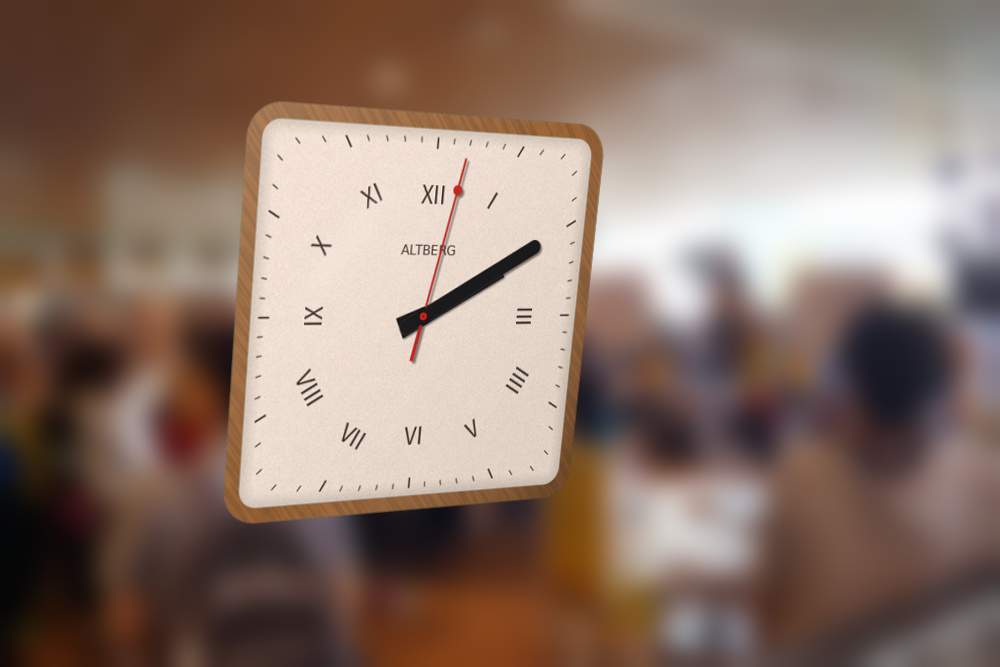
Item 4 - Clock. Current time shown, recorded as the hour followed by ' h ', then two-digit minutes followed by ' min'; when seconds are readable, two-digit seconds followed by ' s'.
2 h 10 min 02 s
